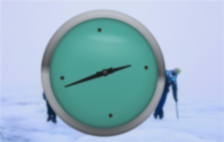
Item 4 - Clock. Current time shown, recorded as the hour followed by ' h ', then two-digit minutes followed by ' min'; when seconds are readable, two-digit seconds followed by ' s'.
2 h 43 min
